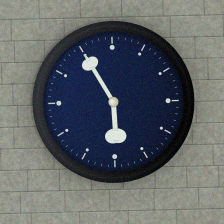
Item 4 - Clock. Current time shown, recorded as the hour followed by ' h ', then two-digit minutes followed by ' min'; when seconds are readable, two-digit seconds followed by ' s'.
5 h 55 min
